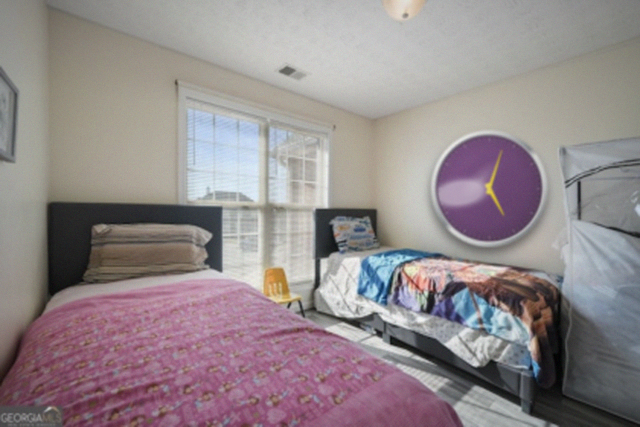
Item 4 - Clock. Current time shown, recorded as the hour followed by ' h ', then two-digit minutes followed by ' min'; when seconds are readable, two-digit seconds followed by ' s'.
5 h 03 min
